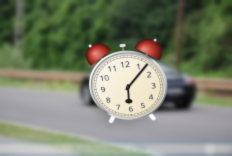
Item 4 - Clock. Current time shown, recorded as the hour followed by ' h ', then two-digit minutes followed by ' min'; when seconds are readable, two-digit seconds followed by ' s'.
6 h 07 min
